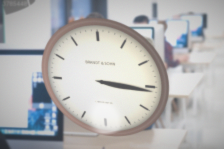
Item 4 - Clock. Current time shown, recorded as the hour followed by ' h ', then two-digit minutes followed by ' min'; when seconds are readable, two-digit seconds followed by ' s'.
3 h 16 min
